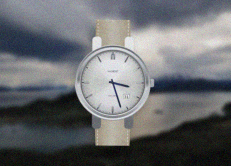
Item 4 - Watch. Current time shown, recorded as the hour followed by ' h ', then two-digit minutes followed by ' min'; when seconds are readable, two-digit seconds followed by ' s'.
3 h 27 min
